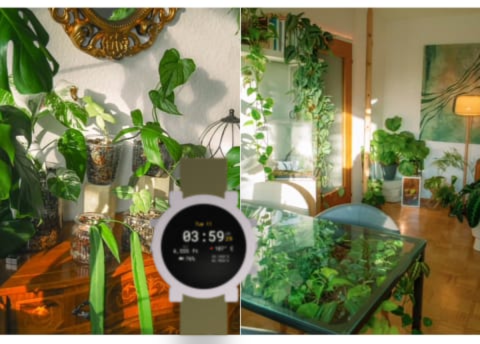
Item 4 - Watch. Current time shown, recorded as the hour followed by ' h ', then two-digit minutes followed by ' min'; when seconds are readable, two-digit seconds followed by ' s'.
3 h 59 min
